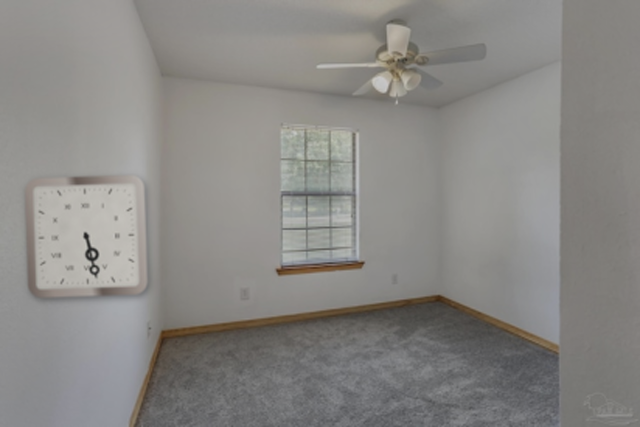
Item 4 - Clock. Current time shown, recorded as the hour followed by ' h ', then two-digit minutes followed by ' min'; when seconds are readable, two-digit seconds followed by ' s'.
5 h 28 min
